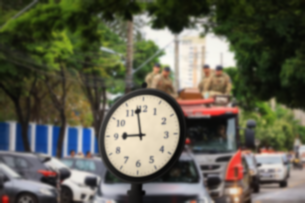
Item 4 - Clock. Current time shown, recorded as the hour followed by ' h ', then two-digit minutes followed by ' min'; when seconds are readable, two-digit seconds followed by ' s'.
8 h 58 min
